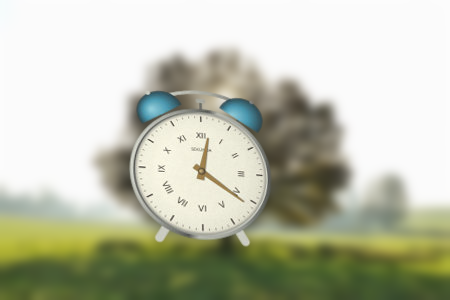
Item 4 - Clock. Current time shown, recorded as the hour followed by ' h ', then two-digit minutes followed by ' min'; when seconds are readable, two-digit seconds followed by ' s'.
12 h 21 min
